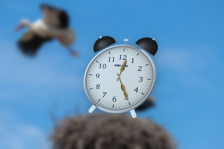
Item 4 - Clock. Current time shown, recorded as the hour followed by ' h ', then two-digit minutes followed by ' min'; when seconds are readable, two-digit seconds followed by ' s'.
12 h 25 min
